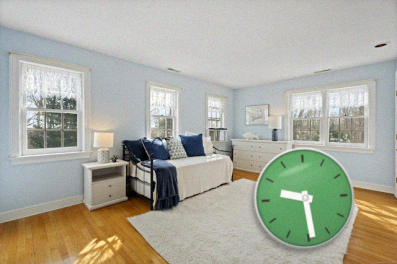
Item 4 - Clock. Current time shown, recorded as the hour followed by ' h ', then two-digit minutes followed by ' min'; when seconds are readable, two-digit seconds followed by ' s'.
9 h 29 min
